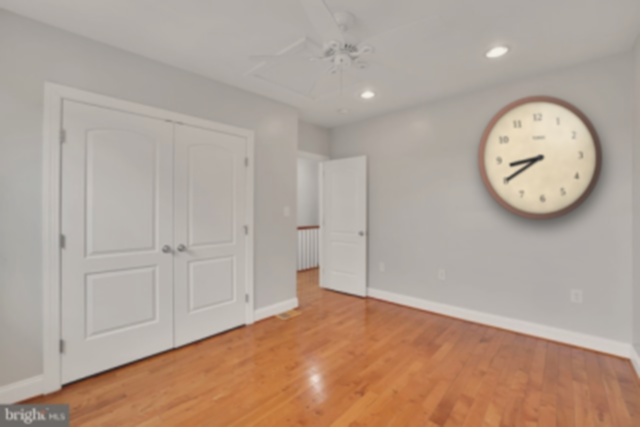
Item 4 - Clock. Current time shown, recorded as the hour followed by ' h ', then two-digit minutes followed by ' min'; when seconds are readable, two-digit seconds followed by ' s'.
8 h 40 min
